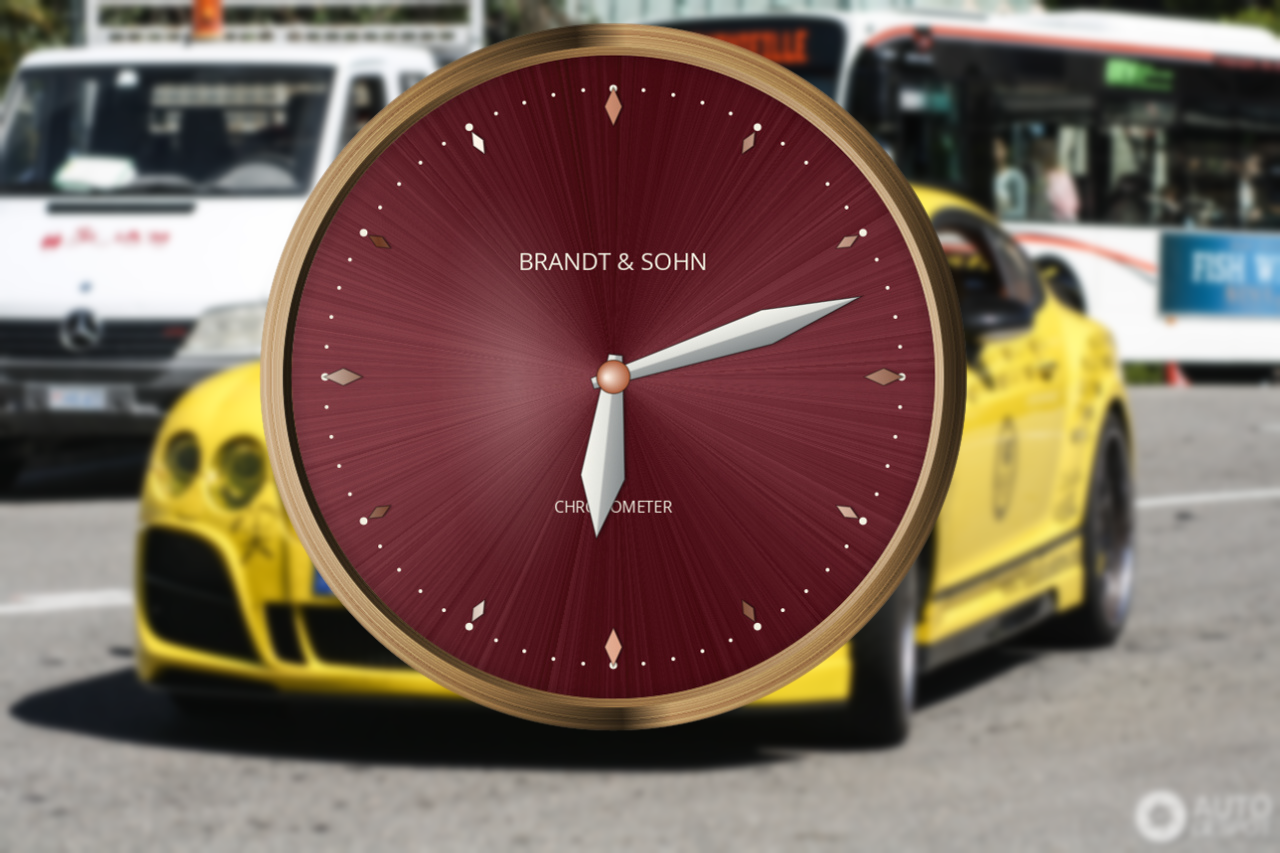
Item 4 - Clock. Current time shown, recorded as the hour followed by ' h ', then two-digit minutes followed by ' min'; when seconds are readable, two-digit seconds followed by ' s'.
6 h 12 min
